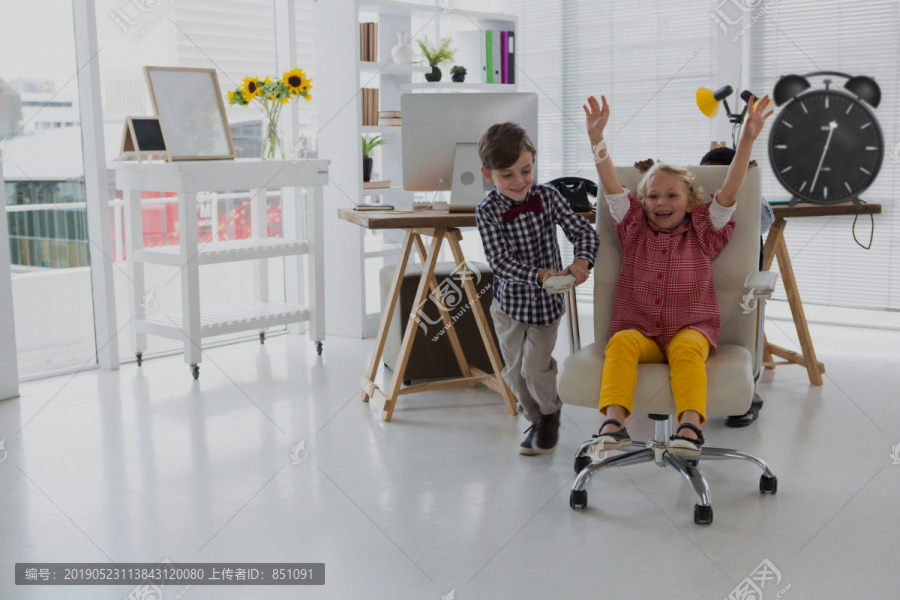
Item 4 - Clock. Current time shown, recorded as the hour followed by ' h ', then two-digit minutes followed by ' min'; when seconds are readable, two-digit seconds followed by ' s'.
12 h 33 min
